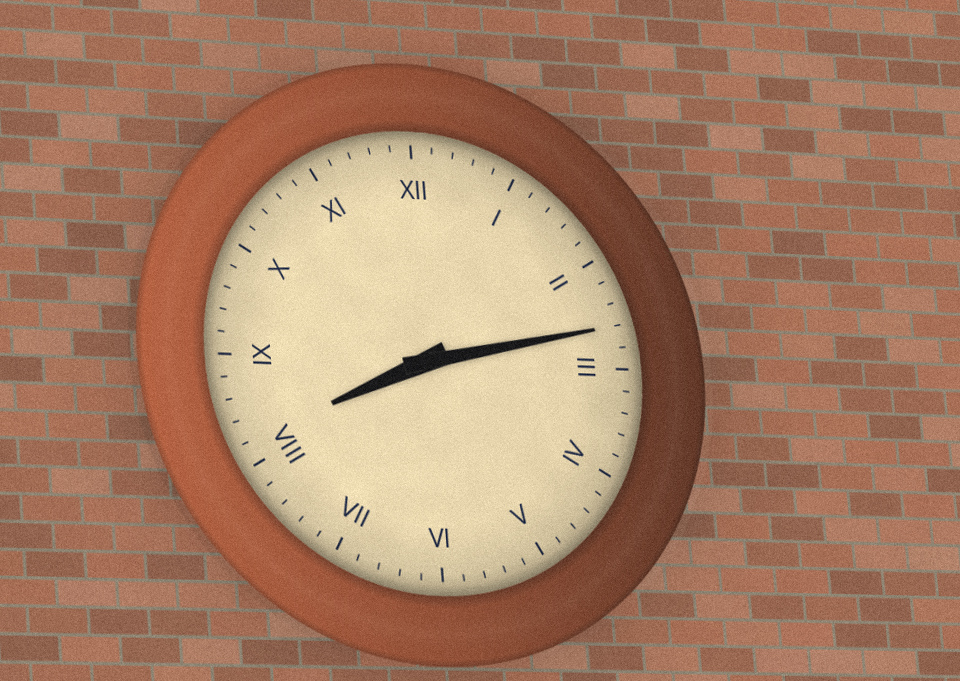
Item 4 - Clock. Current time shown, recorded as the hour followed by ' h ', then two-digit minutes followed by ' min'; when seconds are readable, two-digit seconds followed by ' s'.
8 h 13 min
